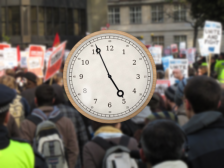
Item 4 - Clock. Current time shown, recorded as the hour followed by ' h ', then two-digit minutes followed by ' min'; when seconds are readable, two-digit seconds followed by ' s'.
4 h 56 min
